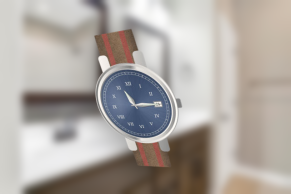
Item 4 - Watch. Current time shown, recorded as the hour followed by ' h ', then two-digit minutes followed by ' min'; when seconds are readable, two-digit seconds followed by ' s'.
11 h 15 min
